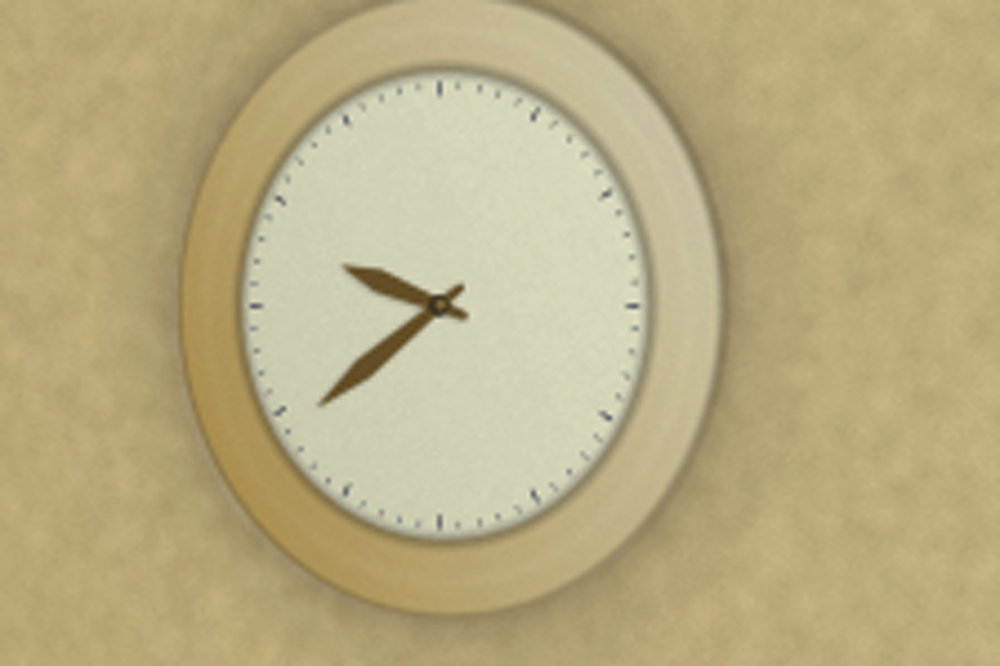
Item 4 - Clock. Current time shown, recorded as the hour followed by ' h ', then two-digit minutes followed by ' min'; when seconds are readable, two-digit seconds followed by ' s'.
9 h 39 min
